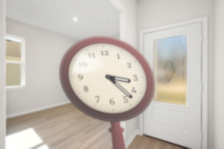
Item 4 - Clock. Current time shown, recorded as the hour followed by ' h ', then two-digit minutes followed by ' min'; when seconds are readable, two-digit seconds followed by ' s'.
3 h 23 min
